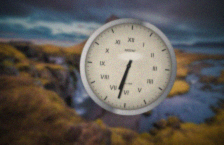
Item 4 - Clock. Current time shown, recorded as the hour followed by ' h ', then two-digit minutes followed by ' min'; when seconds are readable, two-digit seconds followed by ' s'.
6 h 32 min
